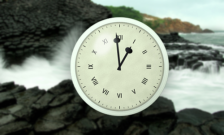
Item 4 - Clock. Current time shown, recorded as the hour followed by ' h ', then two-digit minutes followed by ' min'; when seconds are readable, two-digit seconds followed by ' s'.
12 h 59 min
